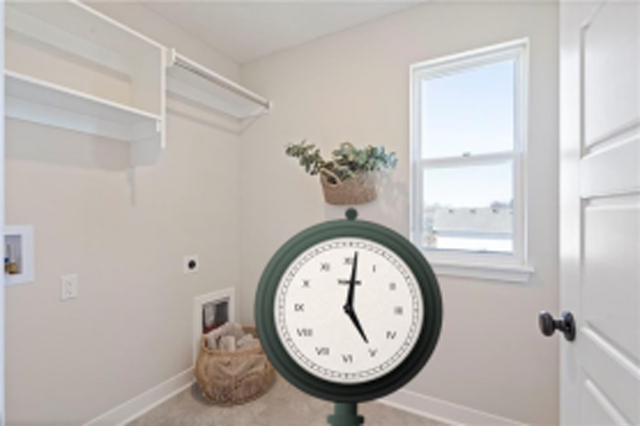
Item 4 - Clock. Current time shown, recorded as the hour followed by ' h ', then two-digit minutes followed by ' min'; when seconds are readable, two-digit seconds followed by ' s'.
5 h 01 min
